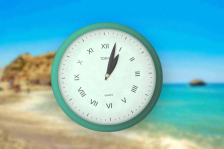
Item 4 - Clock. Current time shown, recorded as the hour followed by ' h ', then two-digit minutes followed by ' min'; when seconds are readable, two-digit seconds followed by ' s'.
1 h 03 min
